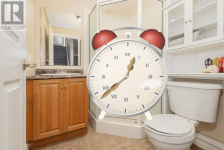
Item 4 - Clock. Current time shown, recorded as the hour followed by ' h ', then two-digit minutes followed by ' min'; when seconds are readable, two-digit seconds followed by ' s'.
12 h 38 min
